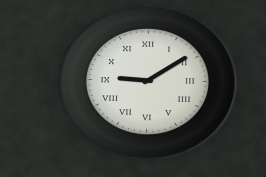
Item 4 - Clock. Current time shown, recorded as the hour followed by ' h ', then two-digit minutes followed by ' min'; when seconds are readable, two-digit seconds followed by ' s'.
9 h 09 min
